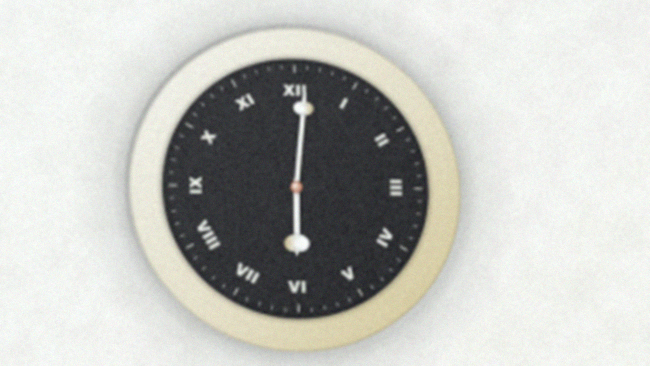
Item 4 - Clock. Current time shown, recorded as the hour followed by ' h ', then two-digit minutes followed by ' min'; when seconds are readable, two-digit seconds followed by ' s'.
6 h 01 min
